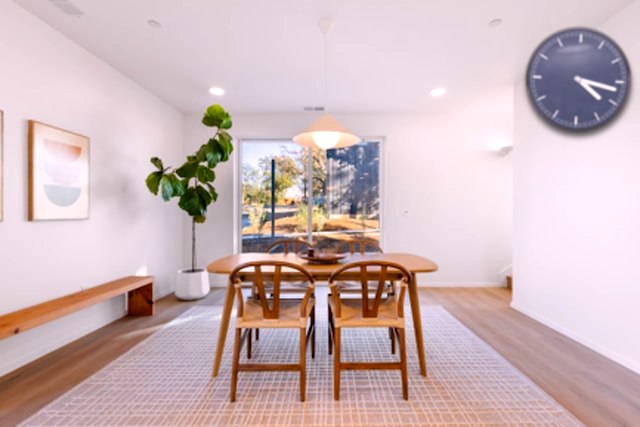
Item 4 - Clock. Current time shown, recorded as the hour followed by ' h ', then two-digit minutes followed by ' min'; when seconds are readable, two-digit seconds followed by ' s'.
4 h 17 min
